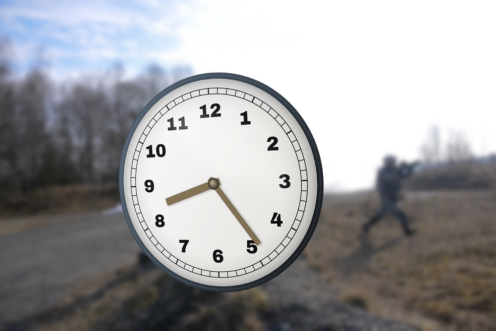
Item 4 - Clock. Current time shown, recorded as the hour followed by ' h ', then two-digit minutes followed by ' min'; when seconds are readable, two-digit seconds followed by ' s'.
8 h 24 min
